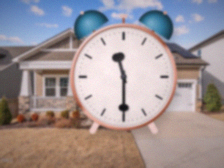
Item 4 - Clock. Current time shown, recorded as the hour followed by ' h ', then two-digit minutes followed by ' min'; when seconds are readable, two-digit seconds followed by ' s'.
11 h 30 min
